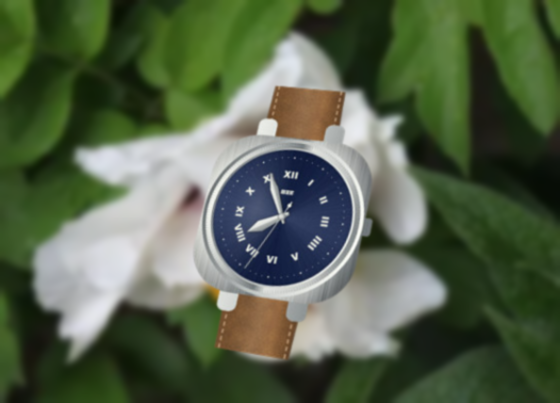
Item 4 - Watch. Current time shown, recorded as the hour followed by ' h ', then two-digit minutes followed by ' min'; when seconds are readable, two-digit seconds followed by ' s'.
7 h 55 min 34 s
